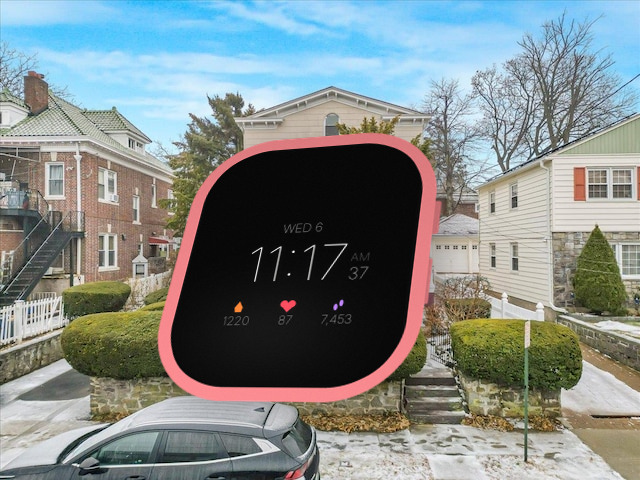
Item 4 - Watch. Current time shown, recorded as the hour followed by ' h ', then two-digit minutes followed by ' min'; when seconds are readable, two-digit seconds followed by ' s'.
11 h 17 min 37 s
